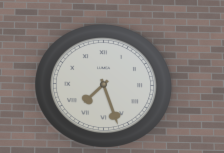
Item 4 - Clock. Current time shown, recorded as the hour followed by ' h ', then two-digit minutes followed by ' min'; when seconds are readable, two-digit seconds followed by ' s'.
7 h 27 min
